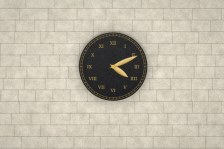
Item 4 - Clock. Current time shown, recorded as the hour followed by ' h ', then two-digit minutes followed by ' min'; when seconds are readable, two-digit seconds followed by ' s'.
4 h 11 min
